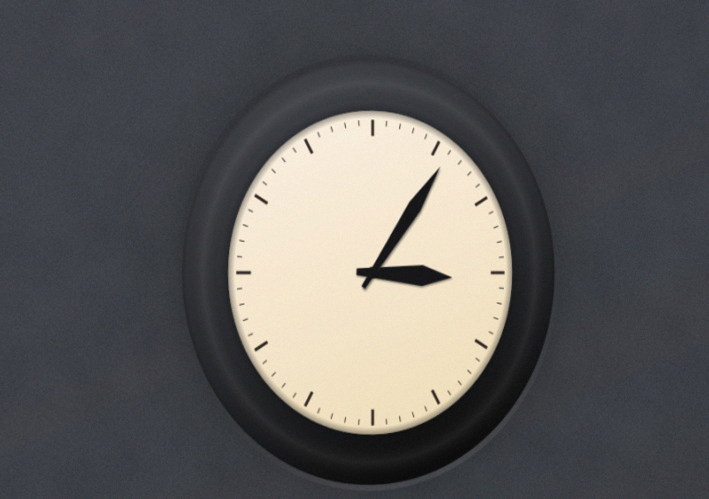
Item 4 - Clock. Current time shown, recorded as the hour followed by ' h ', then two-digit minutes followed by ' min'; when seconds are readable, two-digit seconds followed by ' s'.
3 h 06 min
